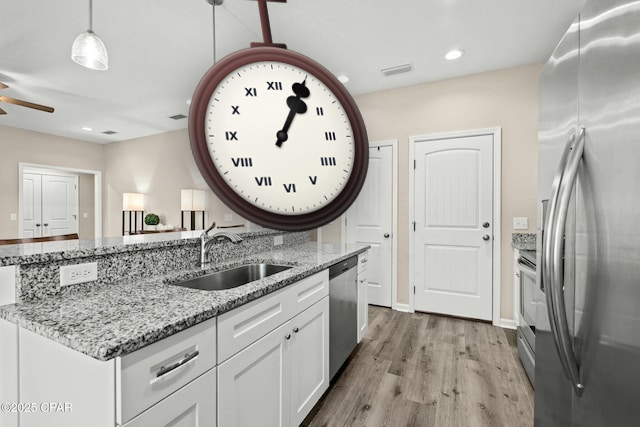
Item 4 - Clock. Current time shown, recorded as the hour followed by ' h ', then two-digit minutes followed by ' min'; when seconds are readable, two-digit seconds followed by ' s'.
1 h 05 min
